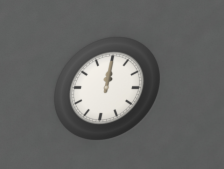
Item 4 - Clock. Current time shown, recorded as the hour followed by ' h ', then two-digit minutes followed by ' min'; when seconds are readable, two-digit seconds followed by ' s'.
12 h 00 min
